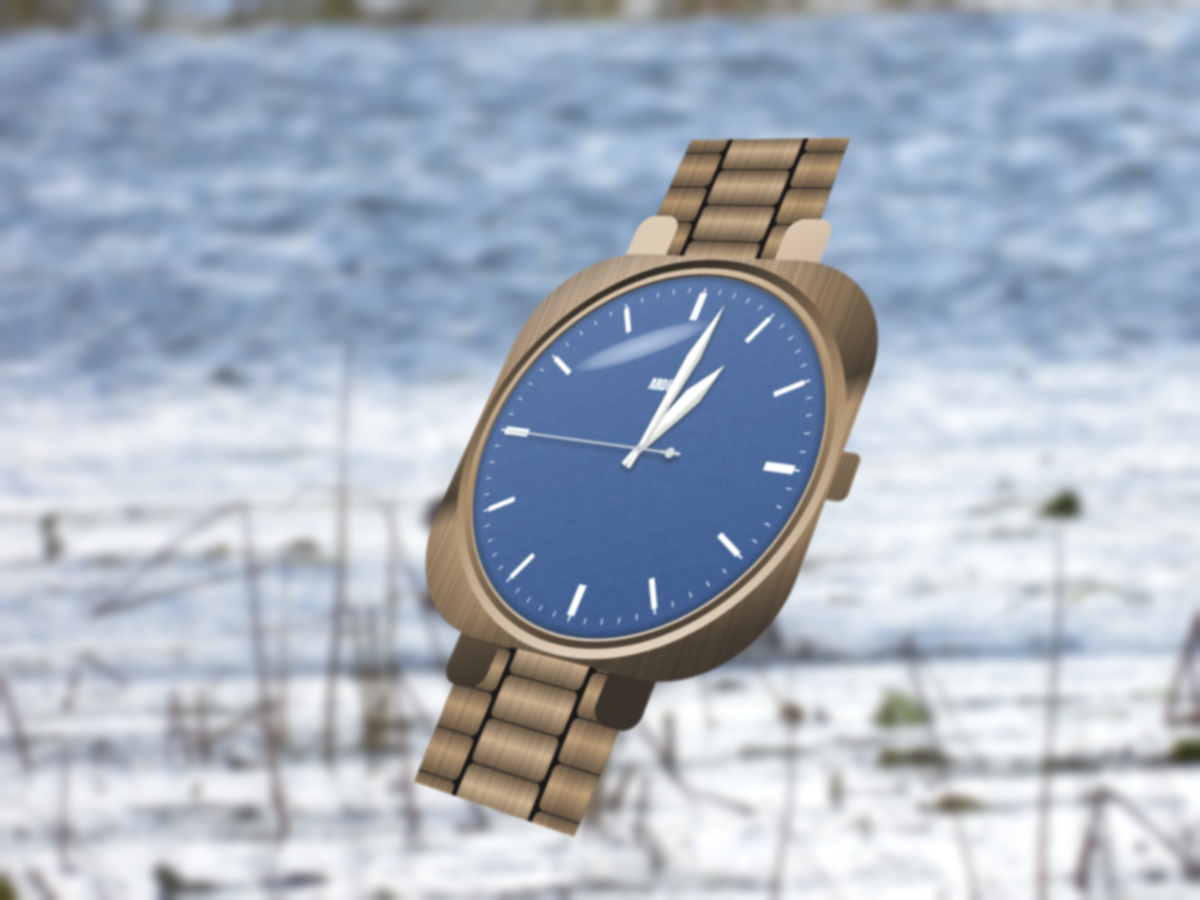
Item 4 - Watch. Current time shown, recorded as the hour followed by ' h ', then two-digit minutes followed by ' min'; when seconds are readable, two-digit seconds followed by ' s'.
1 h 01 min 45 s
